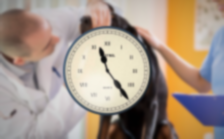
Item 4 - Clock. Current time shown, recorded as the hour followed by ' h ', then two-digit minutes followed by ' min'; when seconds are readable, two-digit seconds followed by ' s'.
11 h 24 min
